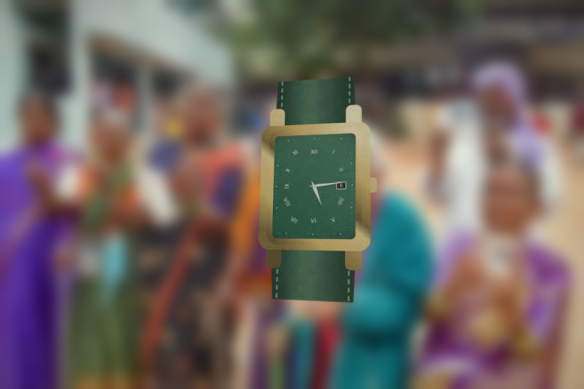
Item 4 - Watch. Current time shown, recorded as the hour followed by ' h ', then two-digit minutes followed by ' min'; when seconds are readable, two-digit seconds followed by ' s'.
5 h 14 min
